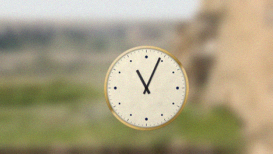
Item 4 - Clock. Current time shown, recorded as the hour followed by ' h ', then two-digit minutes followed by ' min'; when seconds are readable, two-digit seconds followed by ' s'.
11 h 04 min
